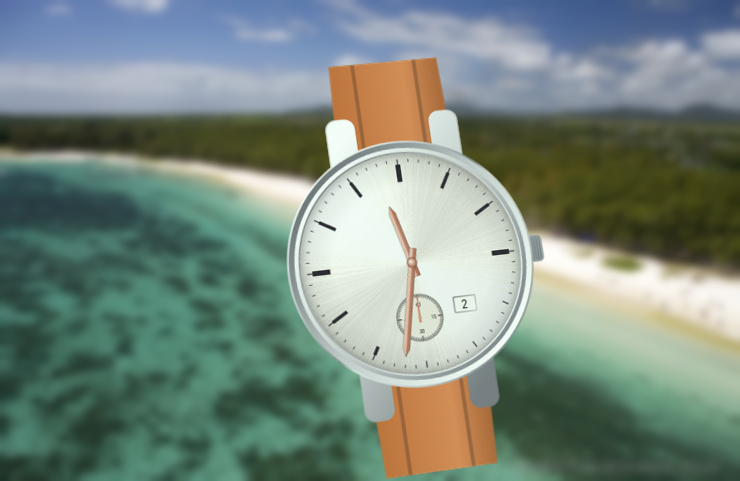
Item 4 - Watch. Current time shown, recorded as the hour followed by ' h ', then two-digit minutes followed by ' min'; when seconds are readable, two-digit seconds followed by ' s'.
11 h 32 min
